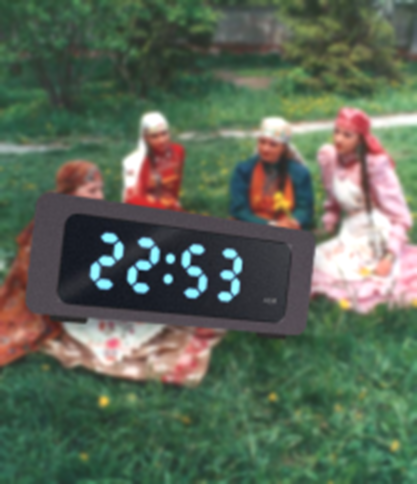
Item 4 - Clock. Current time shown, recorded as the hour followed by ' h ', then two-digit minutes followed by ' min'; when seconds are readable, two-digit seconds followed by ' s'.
22 h 53 min
